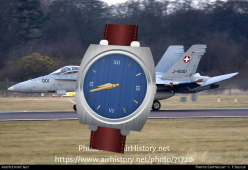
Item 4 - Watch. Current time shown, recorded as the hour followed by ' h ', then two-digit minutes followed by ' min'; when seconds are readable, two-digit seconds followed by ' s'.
8 h 42 min
